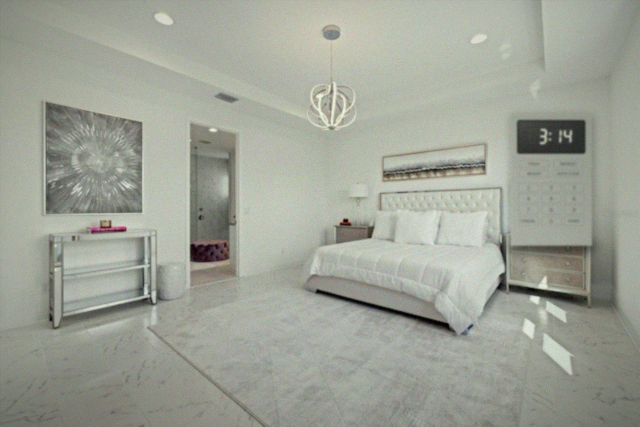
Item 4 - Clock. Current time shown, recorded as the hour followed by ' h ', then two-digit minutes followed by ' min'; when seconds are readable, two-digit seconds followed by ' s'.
3 h 14 min
